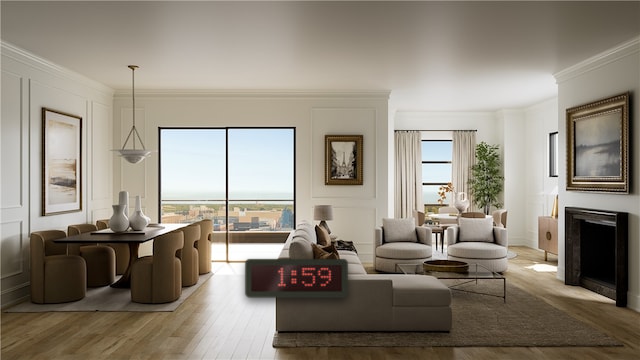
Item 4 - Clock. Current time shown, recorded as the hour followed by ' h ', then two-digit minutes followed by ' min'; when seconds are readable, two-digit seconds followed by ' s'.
1 h 59 min
